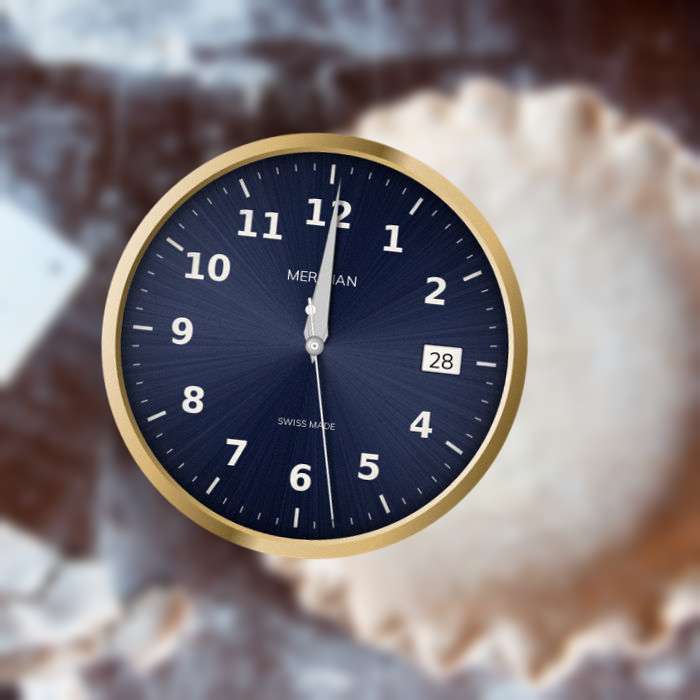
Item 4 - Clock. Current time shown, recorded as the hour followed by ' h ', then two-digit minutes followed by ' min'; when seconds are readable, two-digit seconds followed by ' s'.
12 h 00 min 28 s
